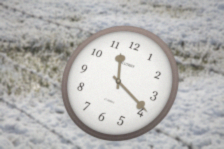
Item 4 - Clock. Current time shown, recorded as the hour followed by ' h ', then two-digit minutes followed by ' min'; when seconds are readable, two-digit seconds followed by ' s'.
11 h 19 min
